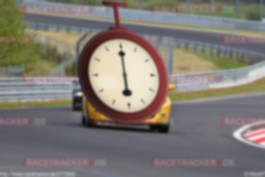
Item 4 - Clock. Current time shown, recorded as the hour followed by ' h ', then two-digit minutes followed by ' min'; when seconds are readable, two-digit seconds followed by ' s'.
6 h 00 min
